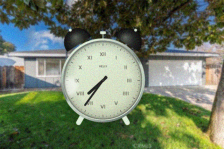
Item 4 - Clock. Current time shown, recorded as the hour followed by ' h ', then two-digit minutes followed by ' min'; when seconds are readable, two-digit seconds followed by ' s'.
7 h 36 min
